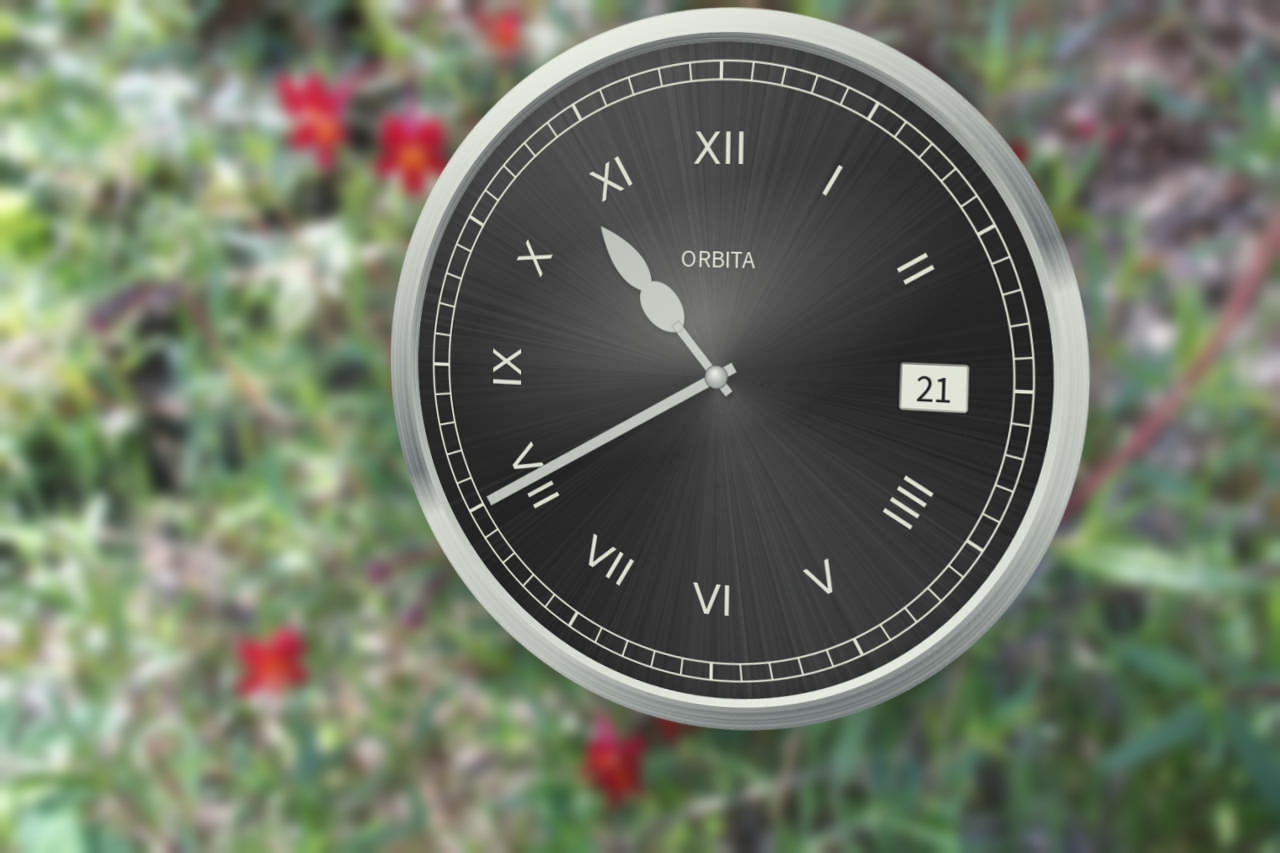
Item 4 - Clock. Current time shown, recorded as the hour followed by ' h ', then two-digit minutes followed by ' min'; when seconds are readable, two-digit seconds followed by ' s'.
10 h 40 min
